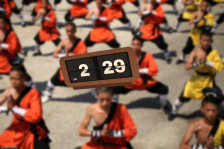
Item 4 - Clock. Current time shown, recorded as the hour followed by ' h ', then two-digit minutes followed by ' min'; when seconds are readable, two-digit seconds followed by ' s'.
2 h 29 min
